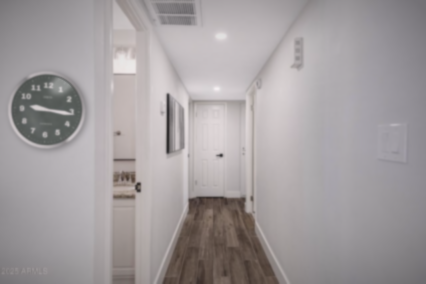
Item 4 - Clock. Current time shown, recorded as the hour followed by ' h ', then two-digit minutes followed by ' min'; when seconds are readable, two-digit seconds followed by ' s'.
9 h 16 min
